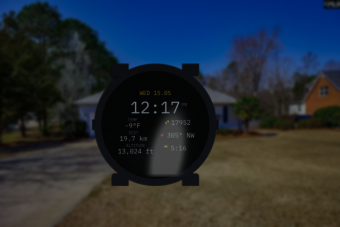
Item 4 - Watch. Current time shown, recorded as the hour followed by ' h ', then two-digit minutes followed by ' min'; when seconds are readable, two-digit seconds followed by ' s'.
12 h 17 min
